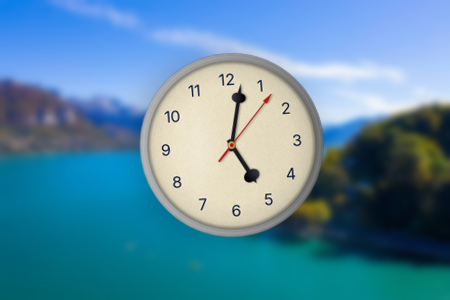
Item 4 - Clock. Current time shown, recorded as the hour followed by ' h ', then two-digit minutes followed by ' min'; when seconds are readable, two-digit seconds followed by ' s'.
5 h 02 min 07 s
